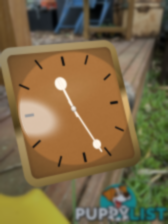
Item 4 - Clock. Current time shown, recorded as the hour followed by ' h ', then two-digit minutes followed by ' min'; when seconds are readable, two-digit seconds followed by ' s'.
11 h 26 min
